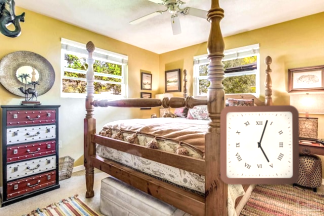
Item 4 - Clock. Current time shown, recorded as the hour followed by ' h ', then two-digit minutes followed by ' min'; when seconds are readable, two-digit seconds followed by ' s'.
5 h 03 min
